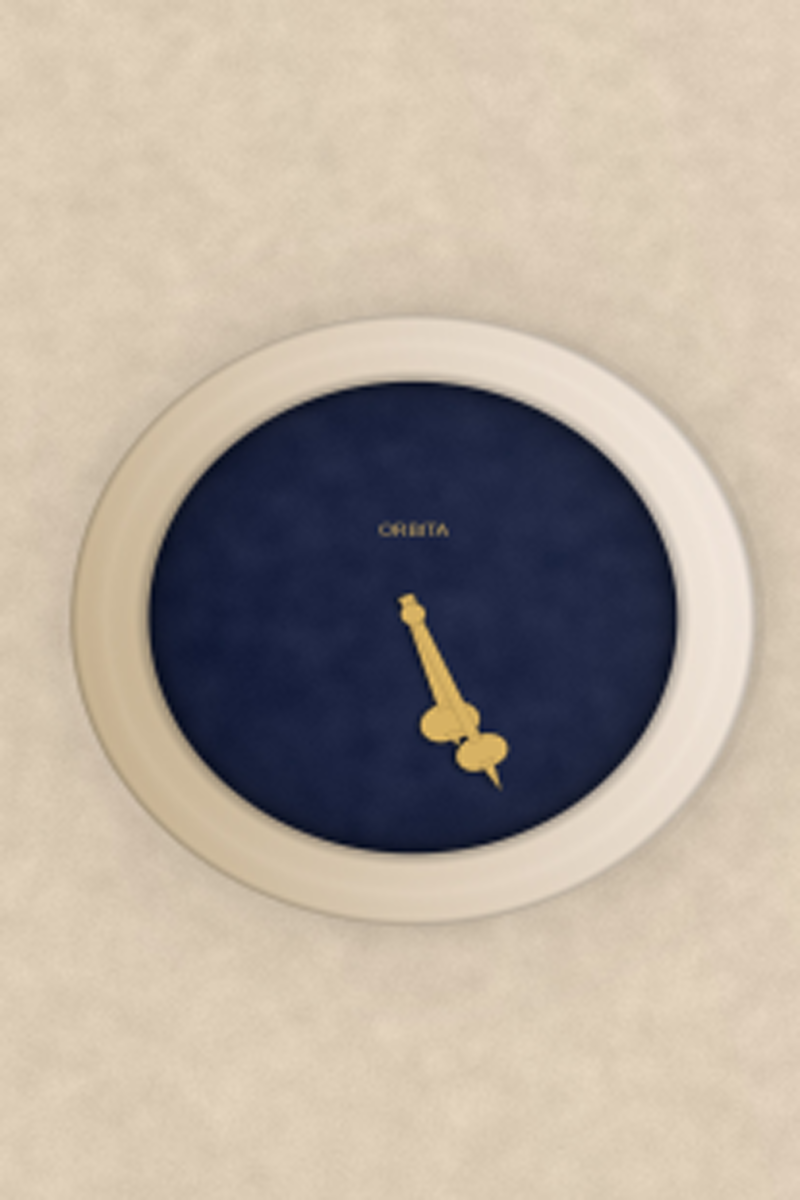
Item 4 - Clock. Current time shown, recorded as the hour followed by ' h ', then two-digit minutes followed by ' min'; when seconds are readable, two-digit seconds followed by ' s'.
5 h 26 min
